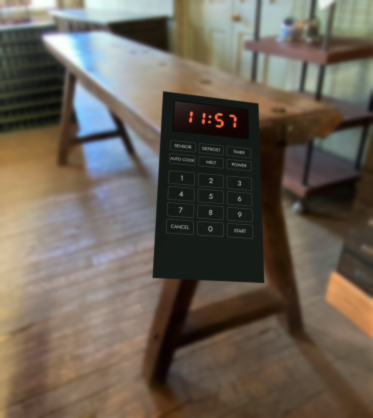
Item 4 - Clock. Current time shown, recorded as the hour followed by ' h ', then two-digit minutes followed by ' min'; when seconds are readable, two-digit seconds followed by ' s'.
11 h 57 min
